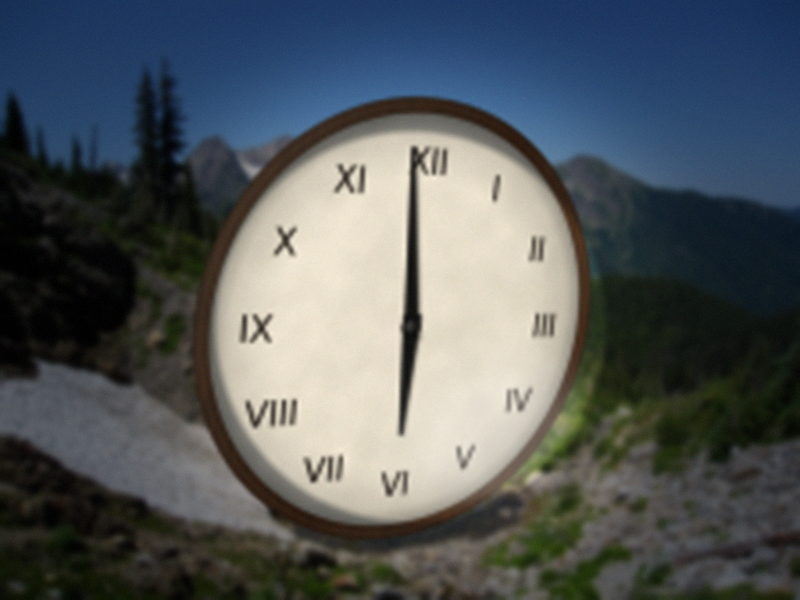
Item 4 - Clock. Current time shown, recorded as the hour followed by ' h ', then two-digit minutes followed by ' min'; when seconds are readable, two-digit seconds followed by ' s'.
5 h 59 min
